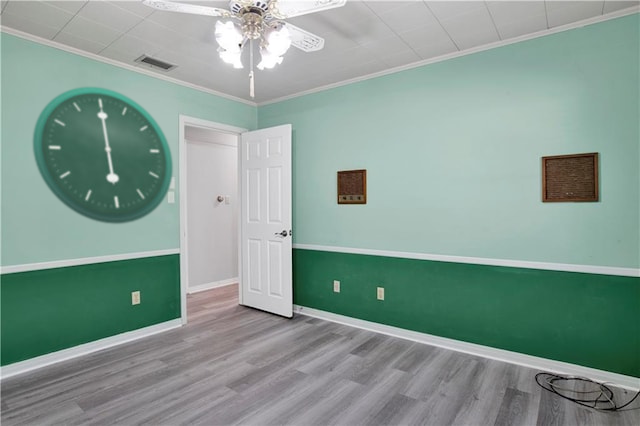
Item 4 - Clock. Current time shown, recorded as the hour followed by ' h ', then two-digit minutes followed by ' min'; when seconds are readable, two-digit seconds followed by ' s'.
6 h 00 min
